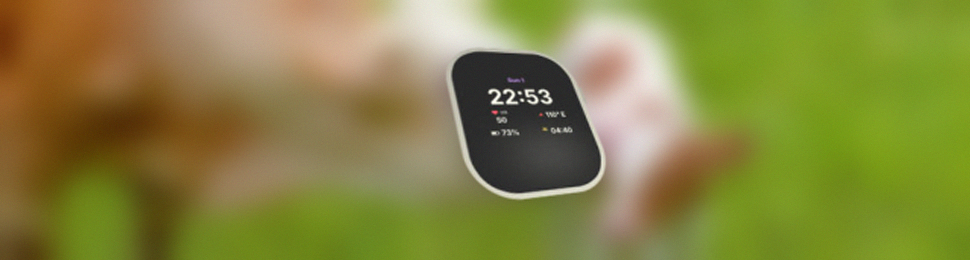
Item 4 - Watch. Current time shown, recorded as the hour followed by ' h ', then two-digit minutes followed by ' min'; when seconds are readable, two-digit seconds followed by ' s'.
22 h 53 min
